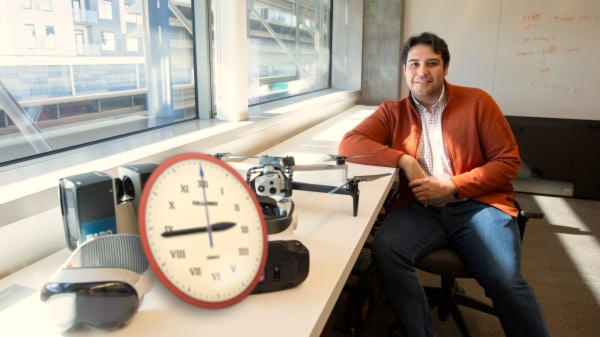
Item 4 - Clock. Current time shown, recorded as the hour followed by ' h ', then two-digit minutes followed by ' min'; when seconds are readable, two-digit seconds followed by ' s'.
2 h 44 min 00 s
